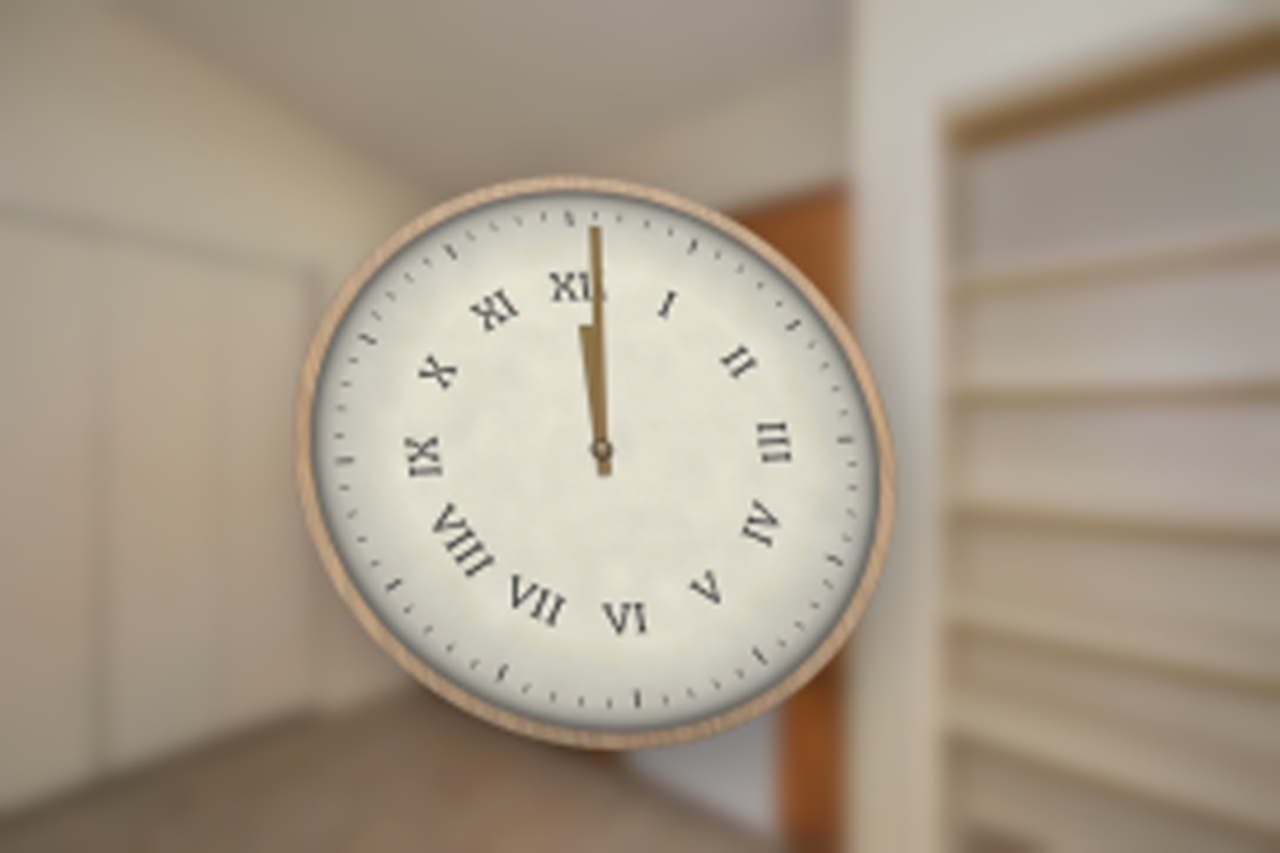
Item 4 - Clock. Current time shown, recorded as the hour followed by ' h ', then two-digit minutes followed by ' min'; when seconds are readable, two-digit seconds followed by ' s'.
12 h 01 min
